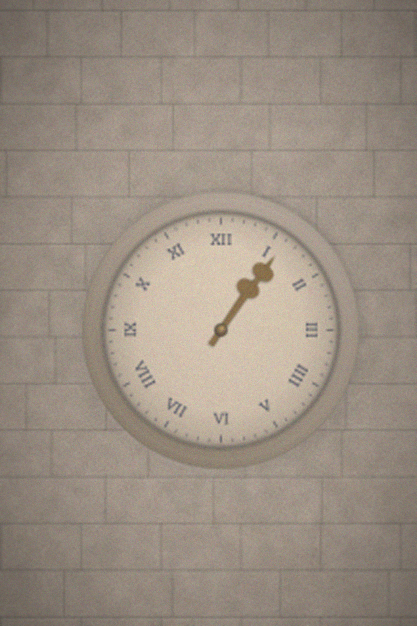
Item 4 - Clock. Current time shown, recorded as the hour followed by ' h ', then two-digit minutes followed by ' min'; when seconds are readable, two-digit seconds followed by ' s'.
1 h 06 min
